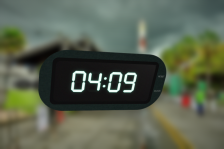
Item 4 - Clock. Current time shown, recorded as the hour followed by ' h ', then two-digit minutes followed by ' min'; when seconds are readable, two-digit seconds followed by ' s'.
4 h 09 min
